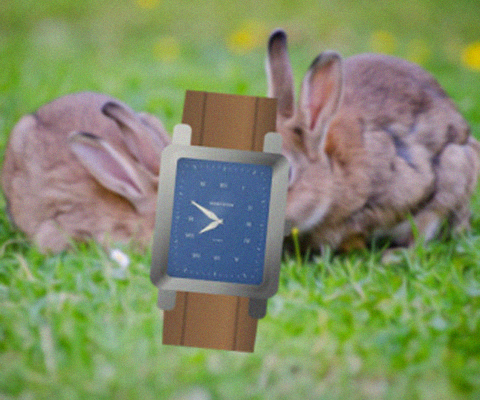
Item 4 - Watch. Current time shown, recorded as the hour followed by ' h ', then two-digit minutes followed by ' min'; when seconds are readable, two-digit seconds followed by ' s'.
7 h 50 min
